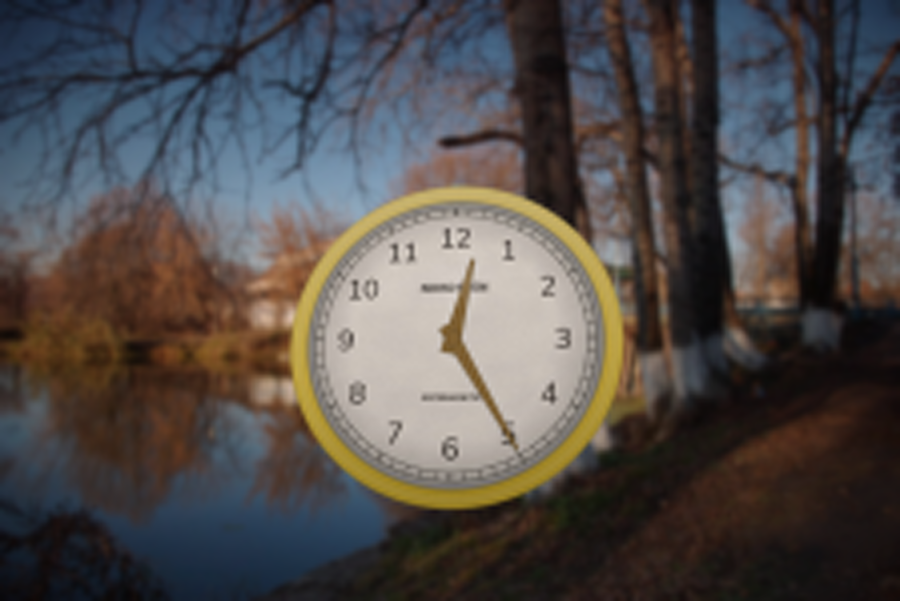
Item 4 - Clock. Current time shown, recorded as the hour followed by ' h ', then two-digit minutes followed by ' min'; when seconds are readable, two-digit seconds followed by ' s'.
12 h 25 min
